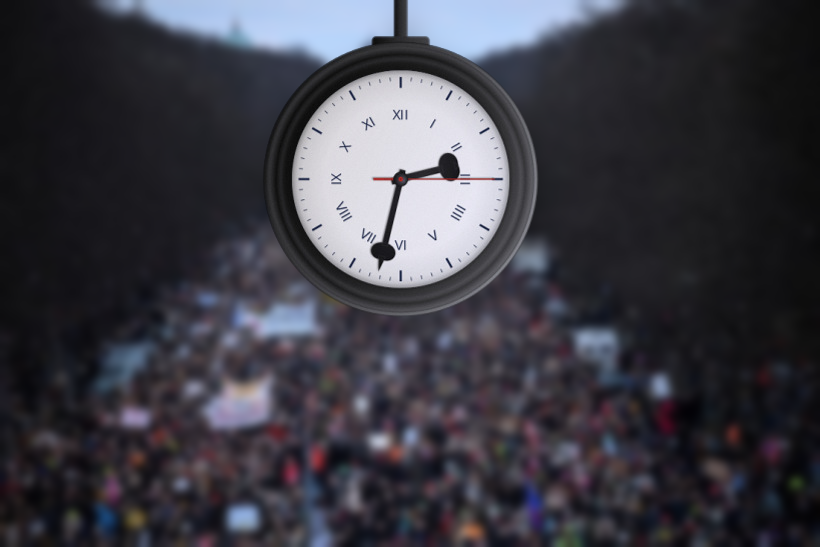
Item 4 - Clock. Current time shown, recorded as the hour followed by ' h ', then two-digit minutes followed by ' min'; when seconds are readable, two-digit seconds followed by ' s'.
2 h 32 min 15 s
